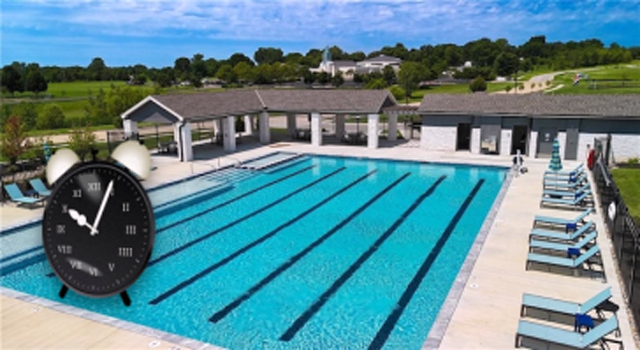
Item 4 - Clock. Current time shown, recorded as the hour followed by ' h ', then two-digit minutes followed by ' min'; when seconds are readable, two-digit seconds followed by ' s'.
10 h 04 min
